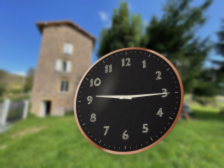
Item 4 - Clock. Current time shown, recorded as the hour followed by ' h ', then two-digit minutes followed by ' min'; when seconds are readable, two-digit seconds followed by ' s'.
9 h 15 min
